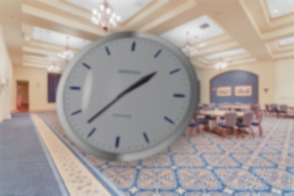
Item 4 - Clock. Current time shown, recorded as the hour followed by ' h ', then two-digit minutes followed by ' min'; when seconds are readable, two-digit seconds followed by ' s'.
1 h 37 min
